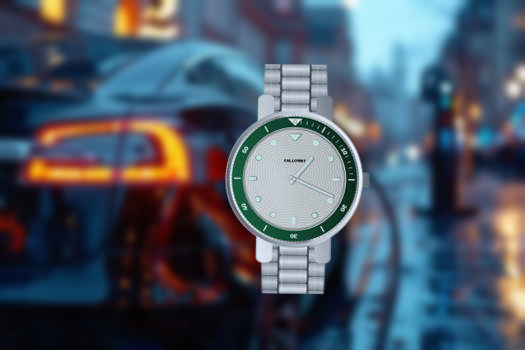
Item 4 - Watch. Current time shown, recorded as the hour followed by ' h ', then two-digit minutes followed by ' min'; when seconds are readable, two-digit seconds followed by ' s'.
1 h 19 min
